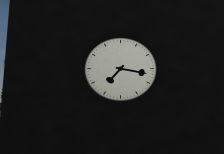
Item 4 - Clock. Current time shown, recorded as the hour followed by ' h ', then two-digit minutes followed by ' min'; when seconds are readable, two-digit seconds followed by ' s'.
7 h 17 min
